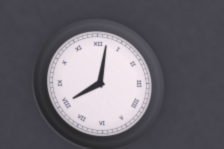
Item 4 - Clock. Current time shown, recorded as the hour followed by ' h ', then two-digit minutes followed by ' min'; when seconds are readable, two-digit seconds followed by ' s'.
8 h 02 min
